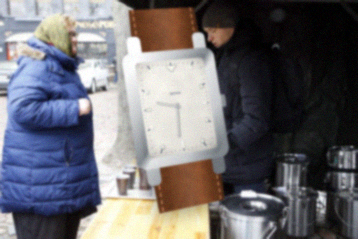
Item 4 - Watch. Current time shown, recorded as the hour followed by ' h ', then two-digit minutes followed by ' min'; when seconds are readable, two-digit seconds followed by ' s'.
9 h 31 min
